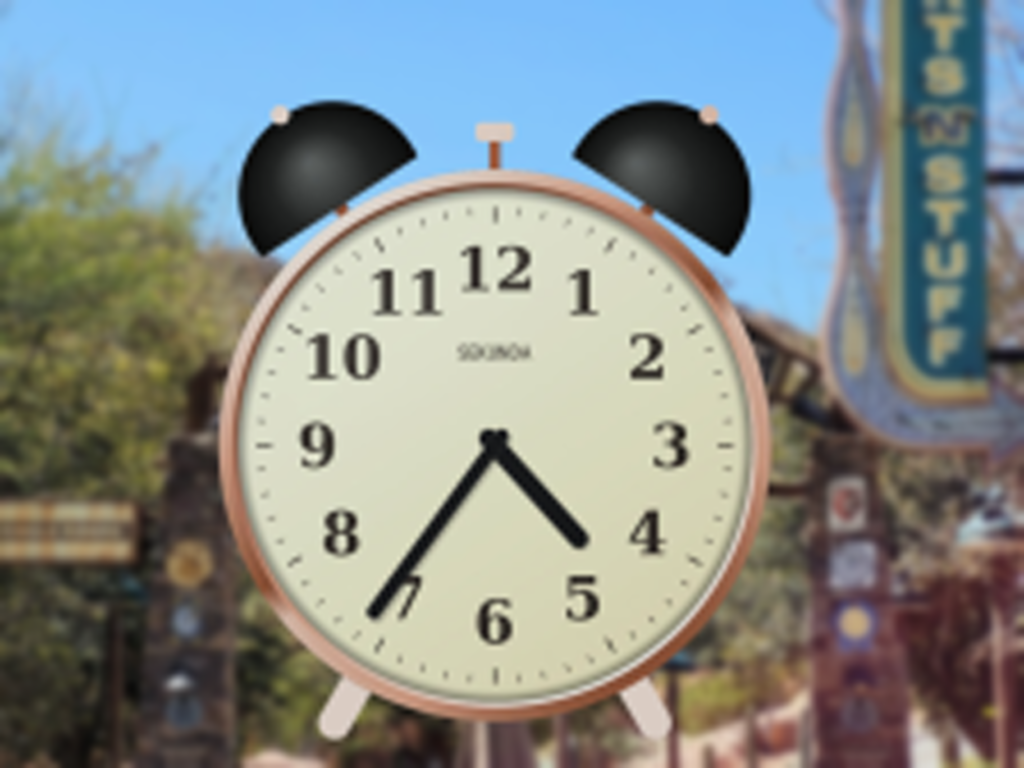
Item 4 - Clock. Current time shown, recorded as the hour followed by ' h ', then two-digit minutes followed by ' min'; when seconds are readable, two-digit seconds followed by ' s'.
4 h 36 min
